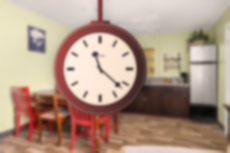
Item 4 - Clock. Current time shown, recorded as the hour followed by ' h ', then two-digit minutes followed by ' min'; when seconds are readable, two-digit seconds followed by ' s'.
11 h 22 min
